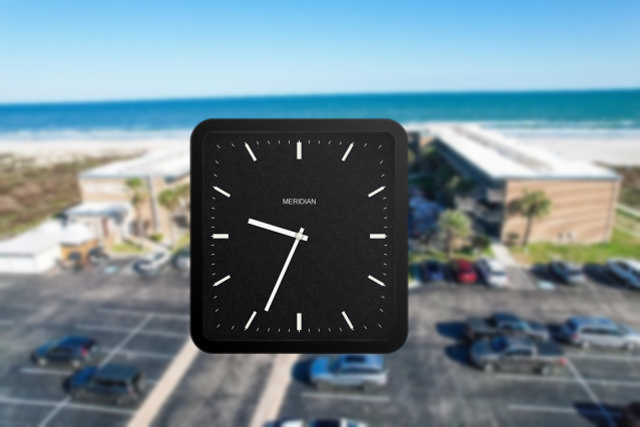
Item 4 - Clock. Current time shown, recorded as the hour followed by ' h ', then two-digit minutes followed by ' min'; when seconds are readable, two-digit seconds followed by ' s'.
9 h 34 min
